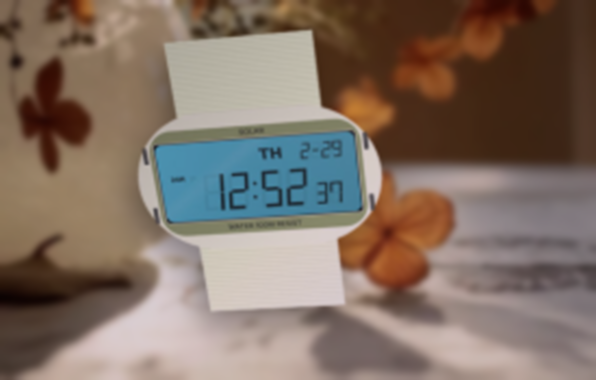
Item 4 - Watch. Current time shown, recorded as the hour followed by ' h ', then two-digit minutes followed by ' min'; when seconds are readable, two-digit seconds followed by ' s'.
12 h 52 min 37 s
